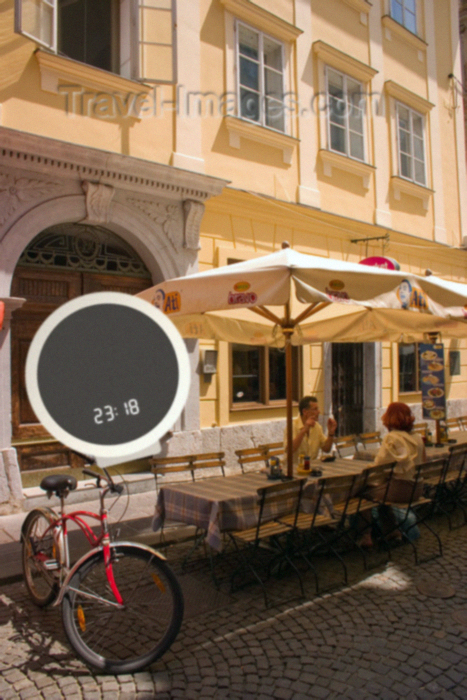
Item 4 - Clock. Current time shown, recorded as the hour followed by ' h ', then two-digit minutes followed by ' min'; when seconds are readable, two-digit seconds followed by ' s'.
23 h 18 min
